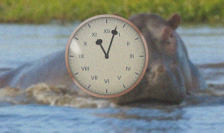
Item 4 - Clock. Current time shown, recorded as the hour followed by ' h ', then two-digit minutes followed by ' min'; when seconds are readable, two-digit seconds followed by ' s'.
11 h 03 min
